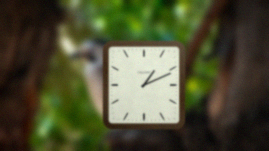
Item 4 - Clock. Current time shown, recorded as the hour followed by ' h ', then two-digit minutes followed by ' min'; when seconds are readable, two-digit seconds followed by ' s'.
1 h 11 min
